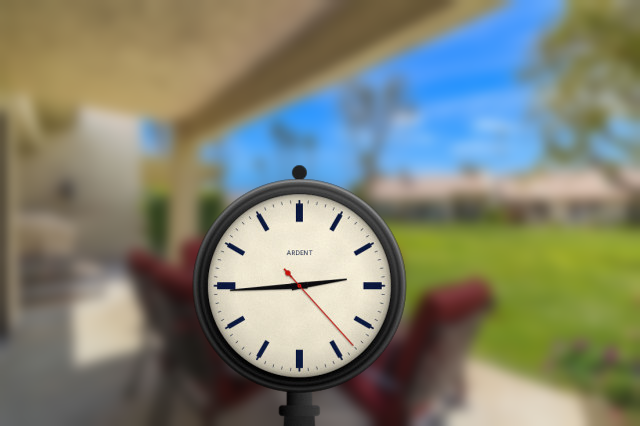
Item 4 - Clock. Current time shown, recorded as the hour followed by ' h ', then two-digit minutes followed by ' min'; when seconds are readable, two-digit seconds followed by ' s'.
2 h 44 min 23 s
